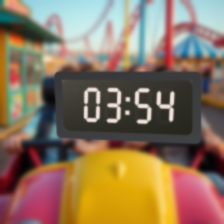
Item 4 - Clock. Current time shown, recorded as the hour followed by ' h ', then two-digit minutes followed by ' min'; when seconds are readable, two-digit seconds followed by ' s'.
3 h 54 min
